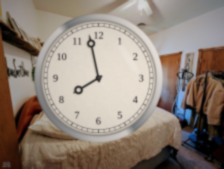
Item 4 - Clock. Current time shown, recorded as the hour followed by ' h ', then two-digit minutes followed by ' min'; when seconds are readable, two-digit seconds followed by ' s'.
7 h 58 min
